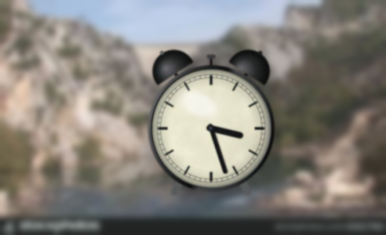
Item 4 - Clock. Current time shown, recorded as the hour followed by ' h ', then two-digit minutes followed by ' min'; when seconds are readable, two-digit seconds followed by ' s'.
3 h 27 min
